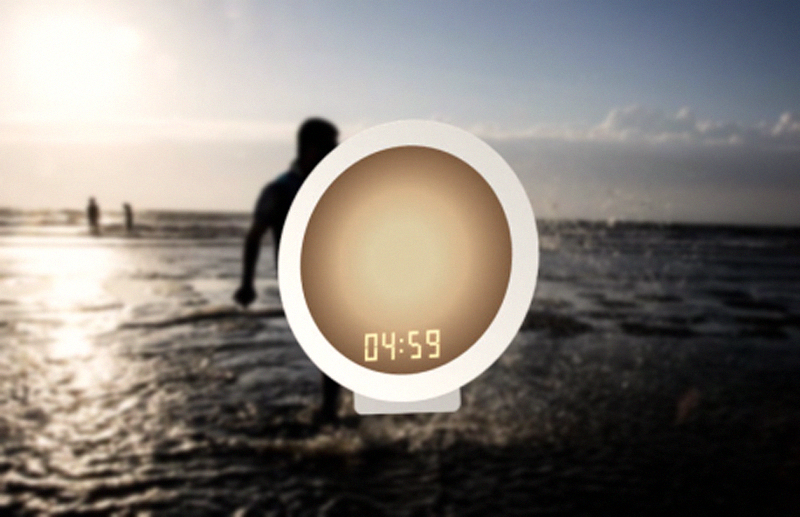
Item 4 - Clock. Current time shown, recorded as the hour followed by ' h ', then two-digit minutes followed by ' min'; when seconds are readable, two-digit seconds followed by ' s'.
4 h 59 min
